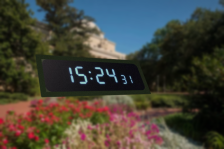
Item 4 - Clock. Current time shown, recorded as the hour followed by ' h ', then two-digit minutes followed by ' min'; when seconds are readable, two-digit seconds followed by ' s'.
15 h 24 min 31 s
